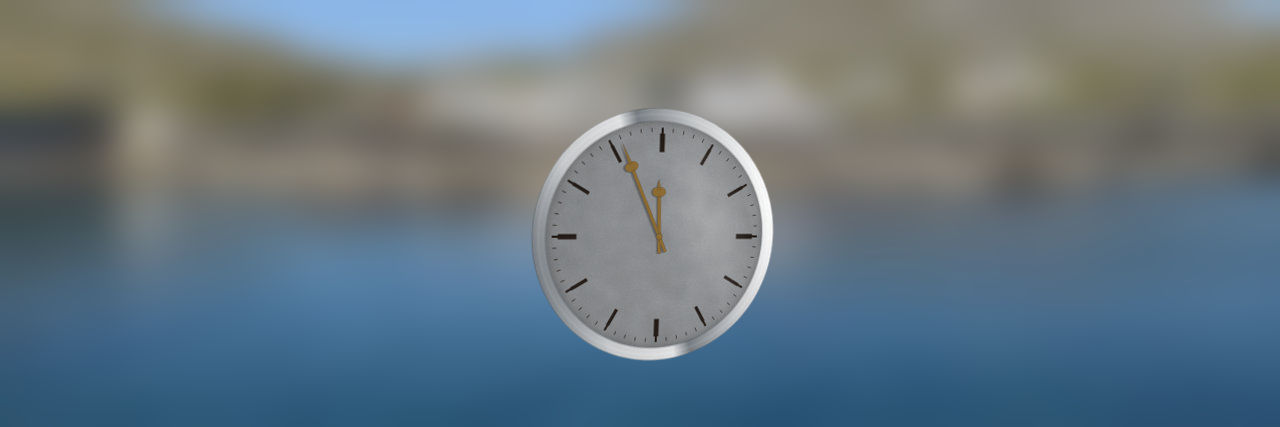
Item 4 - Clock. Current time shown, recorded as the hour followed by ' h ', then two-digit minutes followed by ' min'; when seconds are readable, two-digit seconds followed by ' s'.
11 h 56 min
